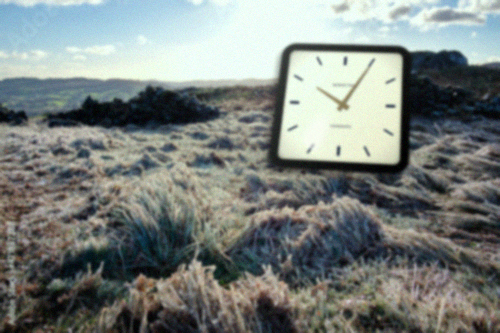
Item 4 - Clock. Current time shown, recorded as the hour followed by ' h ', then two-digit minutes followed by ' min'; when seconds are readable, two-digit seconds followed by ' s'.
10 h 05 min
